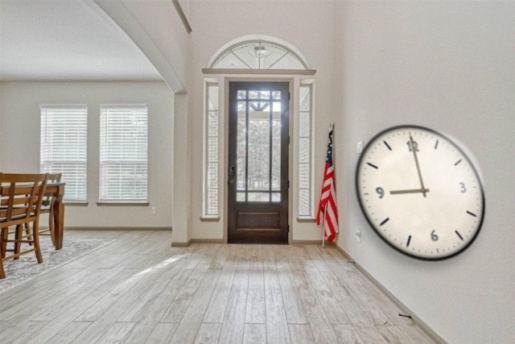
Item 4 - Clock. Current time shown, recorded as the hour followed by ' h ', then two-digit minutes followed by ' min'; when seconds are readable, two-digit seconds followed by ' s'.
9 h 00 min
